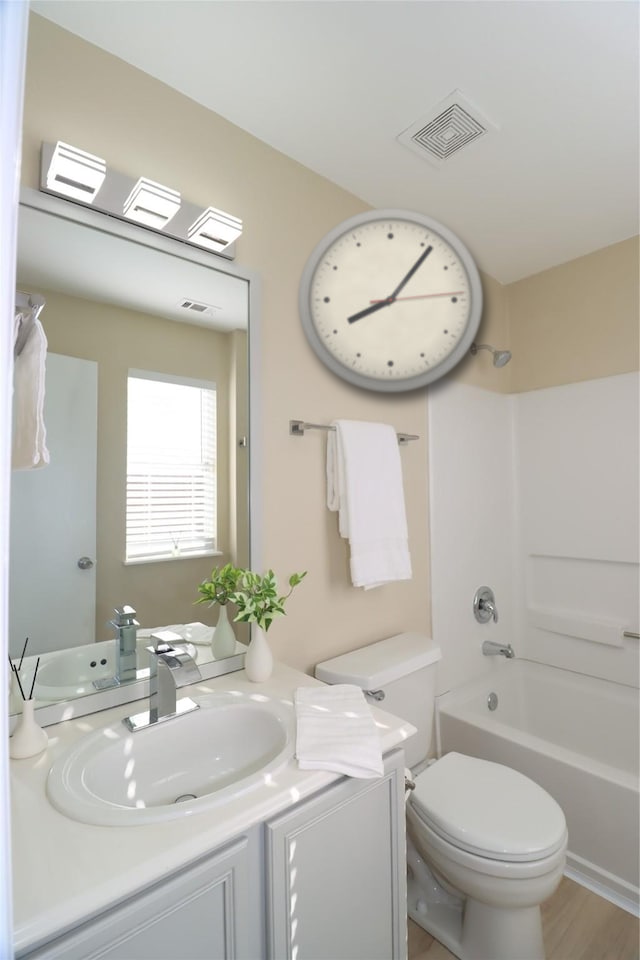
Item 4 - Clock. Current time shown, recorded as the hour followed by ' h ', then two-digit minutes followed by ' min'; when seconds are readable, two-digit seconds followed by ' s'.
8 h 06 min 14 s
